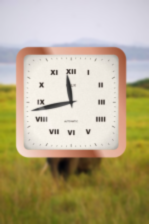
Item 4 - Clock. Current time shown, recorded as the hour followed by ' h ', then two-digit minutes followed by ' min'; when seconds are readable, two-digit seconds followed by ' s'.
11 h 43 min
